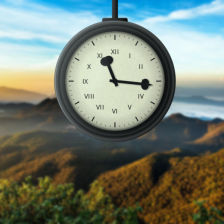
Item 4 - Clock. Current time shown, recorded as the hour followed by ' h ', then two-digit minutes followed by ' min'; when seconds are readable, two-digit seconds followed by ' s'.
11 h 16 min
